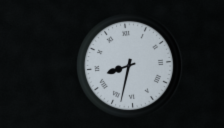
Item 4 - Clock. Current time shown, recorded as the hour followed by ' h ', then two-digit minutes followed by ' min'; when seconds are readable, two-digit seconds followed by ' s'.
8 h 33 min
